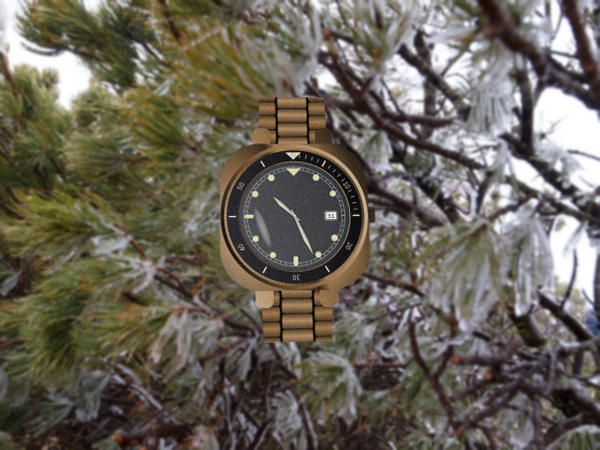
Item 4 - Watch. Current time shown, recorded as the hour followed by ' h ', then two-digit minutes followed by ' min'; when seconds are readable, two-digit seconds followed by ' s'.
10 h 26 min
